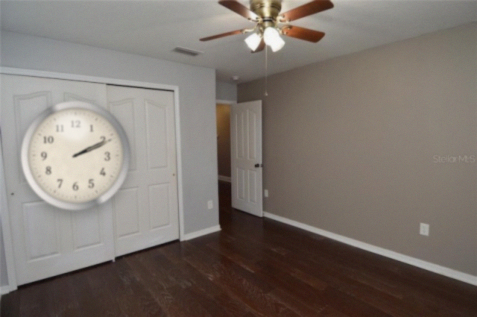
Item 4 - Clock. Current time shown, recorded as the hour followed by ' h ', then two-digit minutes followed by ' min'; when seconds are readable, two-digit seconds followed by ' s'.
2 h 11 min
